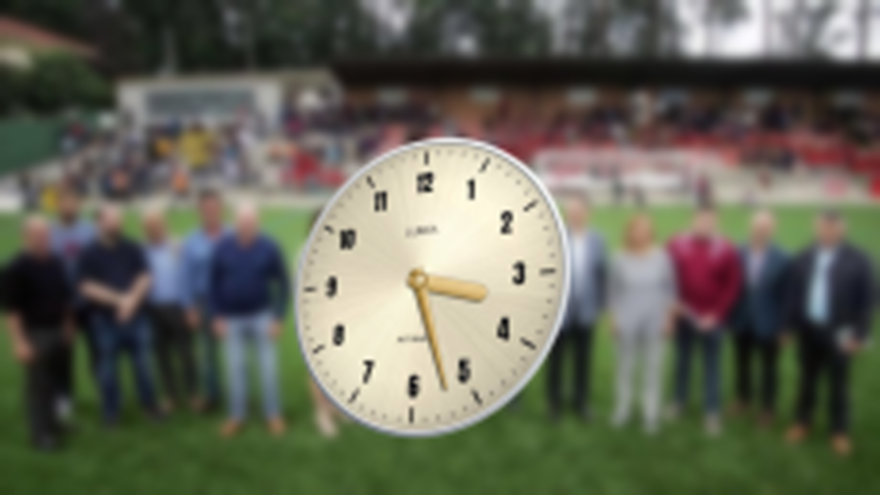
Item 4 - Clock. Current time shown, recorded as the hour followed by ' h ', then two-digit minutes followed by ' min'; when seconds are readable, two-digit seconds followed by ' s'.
3 h 27 min
